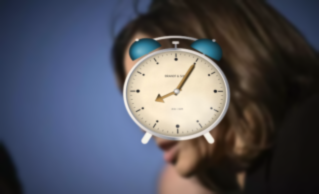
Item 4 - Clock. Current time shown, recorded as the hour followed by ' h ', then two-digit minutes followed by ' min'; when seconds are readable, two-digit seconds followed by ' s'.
8 h 05 min
